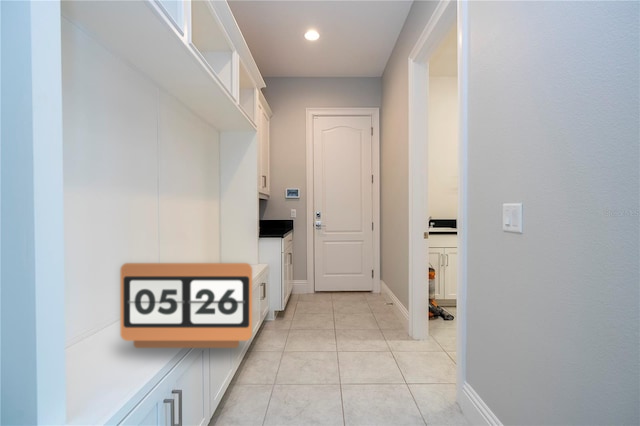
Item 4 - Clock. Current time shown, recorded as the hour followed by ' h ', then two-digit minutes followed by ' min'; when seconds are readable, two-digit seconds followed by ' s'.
5 h 26 min
